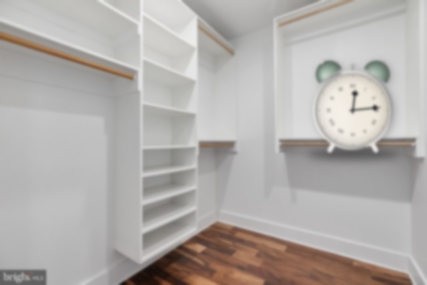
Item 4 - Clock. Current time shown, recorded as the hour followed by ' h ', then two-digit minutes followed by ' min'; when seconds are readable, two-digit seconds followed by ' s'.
12 h 14 min
